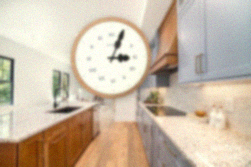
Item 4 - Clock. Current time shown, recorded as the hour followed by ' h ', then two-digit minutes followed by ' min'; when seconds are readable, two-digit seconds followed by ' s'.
3 h 04 min
